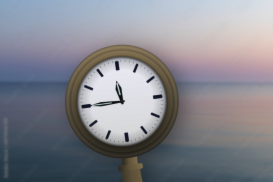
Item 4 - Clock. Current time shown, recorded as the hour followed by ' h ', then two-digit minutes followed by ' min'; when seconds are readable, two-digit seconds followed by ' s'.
11 h 45 min
